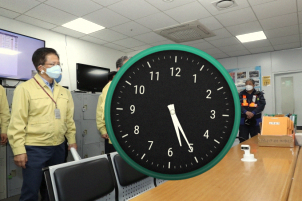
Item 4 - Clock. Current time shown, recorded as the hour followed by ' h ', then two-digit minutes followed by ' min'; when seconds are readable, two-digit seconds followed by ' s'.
5 h 25 min
